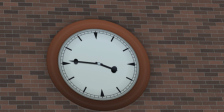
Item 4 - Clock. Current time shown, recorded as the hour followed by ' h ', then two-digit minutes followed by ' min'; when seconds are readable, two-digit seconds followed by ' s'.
3 h 46 min
